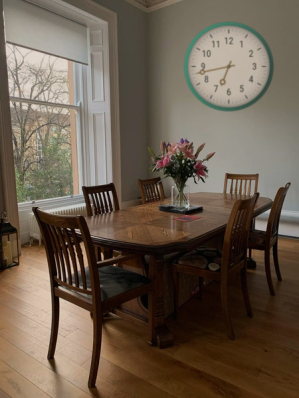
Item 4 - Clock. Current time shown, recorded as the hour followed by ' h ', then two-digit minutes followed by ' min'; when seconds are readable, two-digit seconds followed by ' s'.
6 h 43 min
